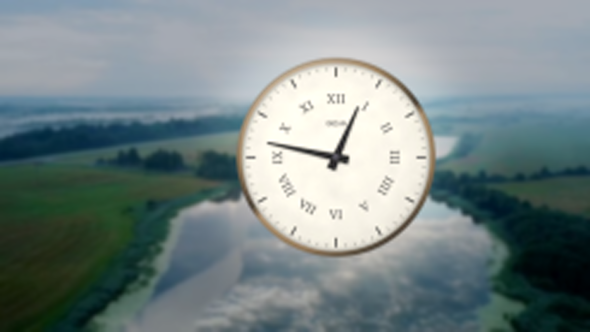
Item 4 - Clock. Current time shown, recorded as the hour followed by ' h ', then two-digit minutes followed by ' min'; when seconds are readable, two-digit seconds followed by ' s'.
12 h 47 min
